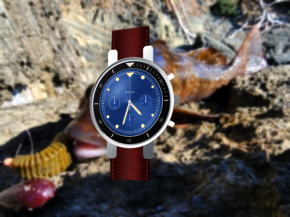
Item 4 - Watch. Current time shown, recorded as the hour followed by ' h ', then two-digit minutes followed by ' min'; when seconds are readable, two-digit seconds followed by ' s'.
4 h 33 min
